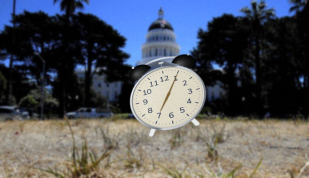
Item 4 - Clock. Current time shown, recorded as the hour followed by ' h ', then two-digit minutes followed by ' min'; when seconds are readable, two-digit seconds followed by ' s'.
7 h 05 min
